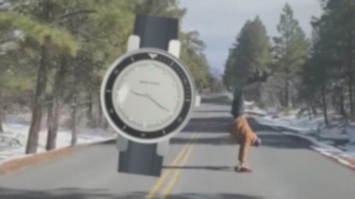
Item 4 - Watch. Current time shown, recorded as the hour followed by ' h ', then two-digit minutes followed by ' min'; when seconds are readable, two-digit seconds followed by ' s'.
9 h 20 min
